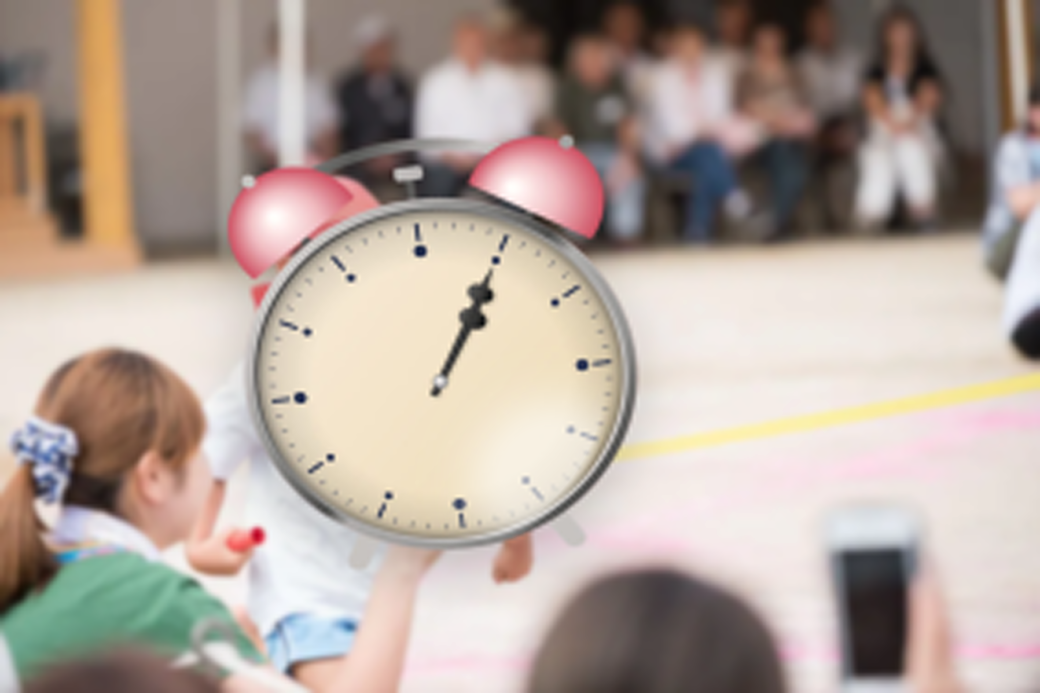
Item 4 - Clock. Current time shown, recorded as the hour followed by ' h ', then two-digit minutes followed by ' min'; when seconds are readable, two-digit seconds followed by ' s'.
1 h 05 min
